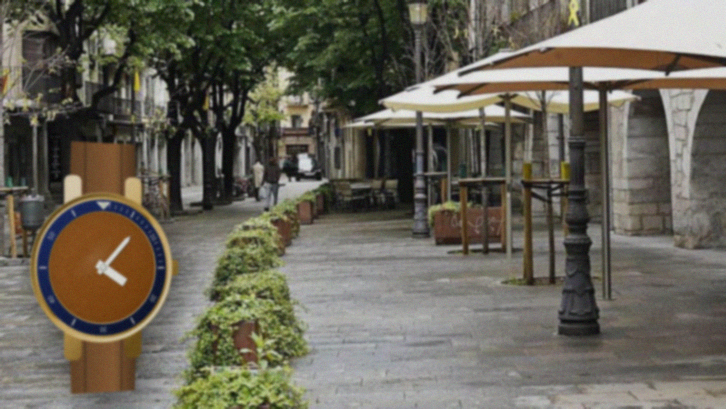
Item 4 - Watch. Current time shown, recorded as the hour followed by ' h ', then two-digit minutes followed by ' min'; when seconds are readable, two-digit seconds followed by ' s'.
4 h 07 min
